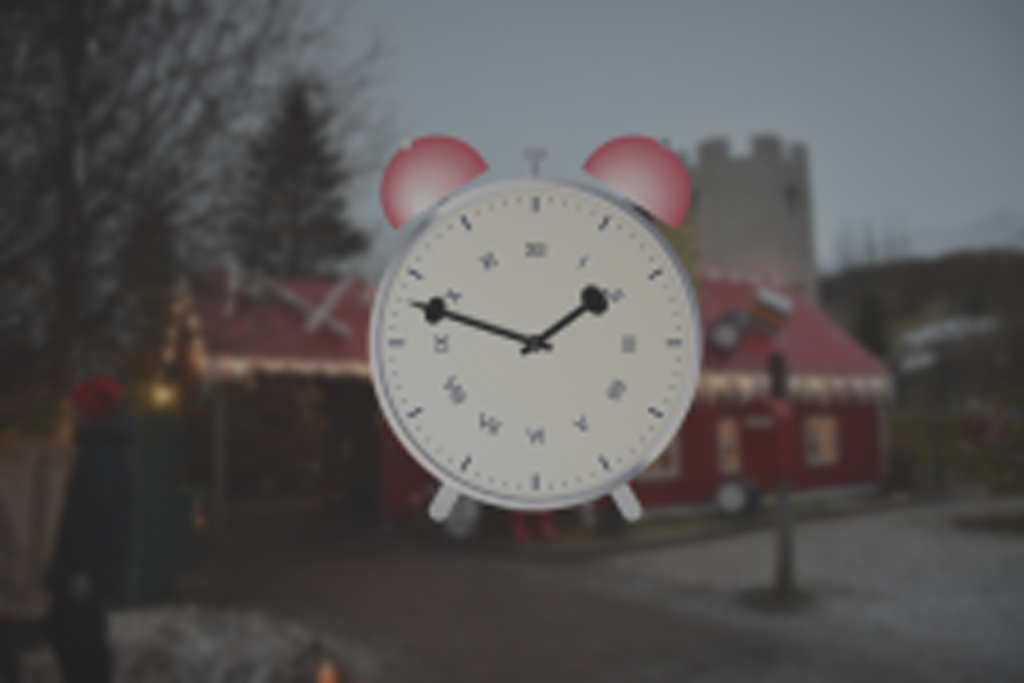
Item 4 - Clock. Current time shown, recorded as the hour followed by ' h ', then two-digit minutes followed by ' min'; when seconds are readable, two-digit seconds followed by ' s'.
1 h 48 min
